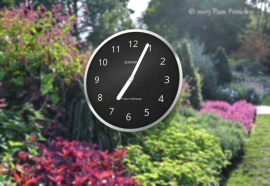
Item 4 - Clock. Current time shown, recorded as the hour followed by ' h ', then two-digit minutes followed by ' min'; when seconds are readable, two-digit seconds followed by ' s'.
7 h 04 min
